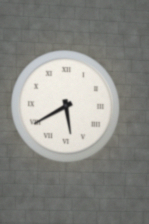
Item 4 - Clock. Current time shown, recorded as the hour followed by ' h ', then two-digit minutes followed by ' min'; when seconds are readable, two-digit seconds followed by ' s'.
5 h 40 min
